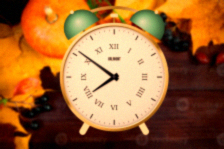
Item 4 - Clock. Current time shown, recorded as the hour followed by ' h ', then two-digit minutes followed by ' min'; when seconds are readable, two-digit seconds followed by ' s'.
7 h 51 min
